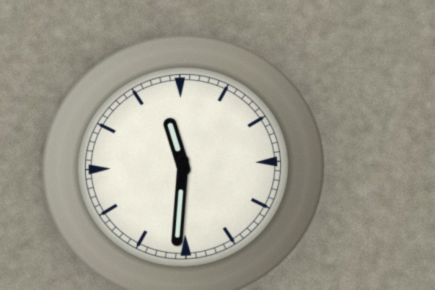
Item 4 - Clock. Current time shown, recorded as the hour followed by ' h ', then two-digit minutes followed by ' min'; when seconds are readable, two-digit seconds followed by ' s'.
11 h 31 min
